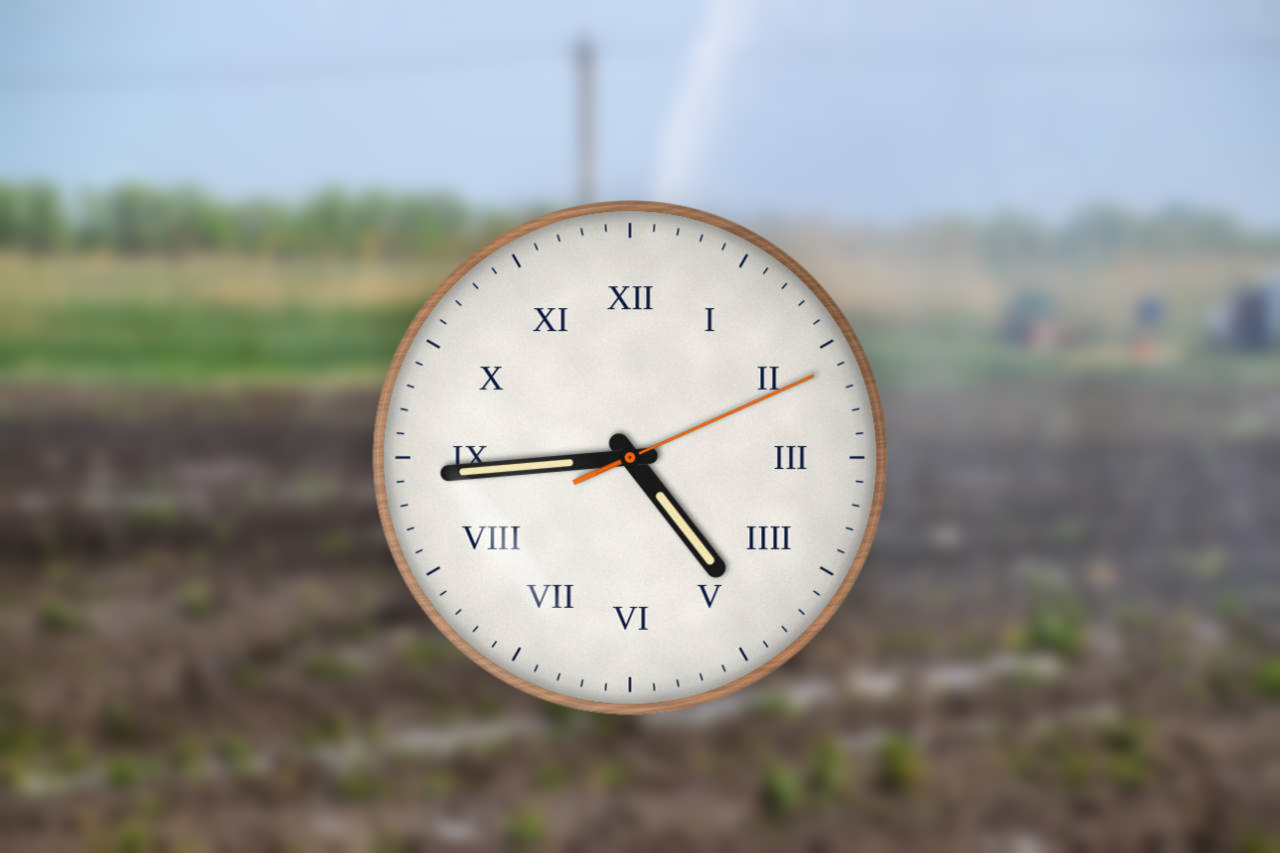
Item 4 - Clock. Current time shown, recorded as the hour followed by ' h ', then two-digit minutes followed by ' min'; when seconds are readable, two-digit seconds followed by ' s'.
4 h 44 min 11 s
